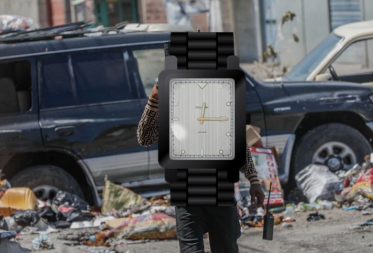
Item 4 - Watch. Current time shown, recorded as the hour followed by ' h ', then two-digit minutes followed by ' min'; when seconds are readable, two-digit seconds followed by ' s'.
12 h 15 min
